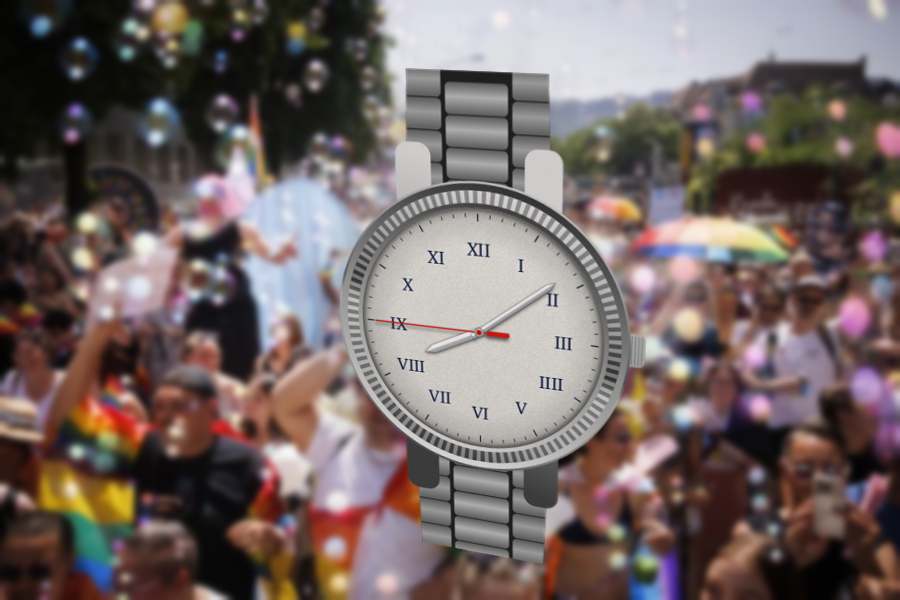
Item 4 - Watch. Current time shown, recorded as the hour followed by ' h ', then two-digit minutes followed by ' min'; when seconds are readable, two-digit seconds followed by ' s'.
8 h 08 min 45 s
